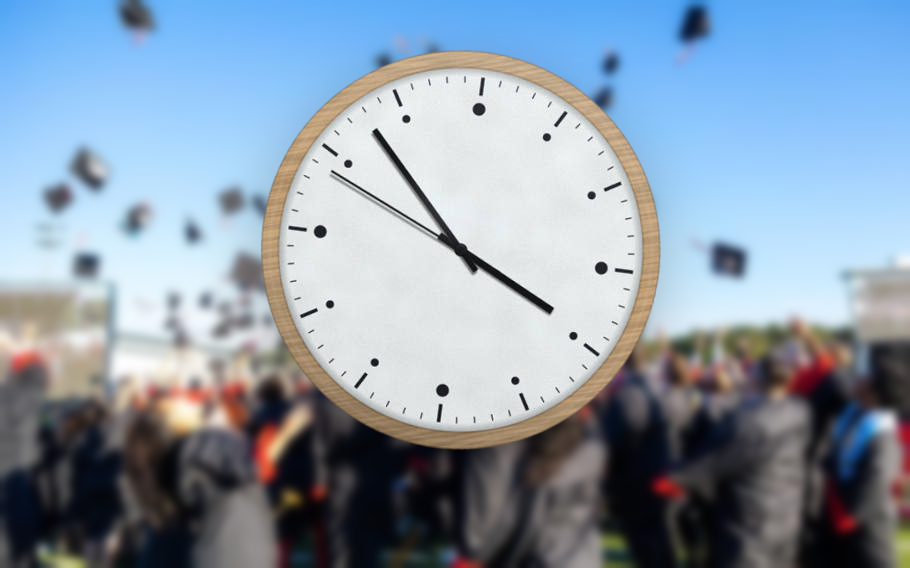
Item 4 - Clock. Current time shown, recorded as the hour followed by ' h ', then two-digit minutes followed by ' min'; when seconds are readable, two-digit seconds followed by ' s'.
3 h 52 min 49 s
